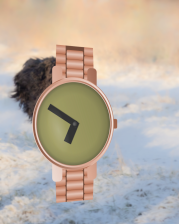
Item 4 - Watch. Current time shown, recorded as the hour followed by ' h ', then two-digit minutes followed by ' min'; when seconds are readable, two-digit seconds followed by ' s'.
6 h 50 min
